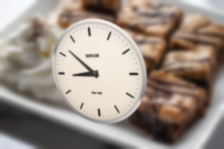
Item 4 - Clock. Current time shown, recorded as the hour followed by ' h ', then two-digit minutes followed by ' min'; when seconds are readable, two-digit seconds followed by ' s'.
8 h 52 min
